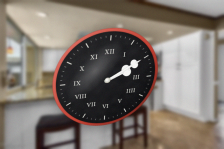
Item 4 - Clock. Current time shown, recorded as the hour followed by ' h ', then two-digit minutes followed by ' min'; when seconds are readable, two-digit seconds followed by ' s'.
2 h 10 min
